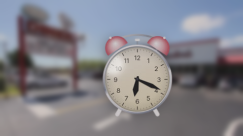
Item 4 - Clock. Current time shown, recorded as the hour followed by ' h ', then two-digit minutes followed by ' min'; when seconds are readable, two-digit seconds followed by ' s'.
6 h 19 min
